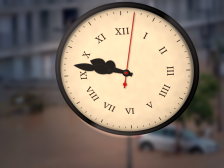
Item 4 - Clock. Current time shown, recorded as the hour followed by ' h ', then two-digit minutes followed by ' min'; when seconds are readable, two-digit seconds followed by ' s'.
9 h 47 min 02 s
